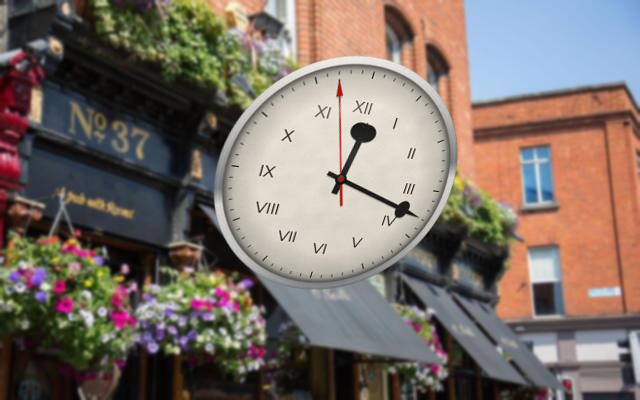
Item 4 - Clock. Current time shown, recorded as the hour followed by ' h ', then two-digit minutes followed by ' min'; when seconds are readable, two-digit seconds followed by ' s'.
12 h 17 min 57 s
